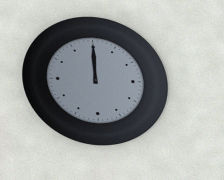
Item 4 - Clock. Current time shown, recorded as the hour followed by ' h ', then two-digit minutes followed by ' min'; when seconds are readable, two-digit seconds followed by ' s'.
12 h 00 min
